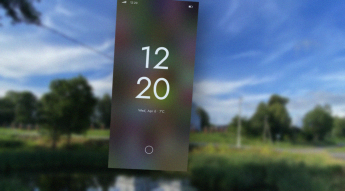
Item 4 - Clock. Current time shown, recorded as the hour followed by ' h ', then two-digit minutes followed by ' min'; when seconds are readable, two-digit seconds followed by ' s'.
12 h 20 min
